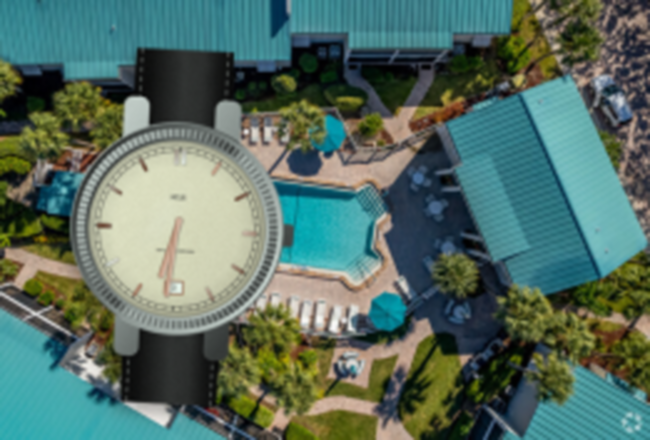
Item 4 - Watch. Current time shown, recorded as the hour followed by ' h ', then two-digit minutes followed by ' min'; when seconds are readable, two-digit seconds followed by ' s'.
6 h 31 min
